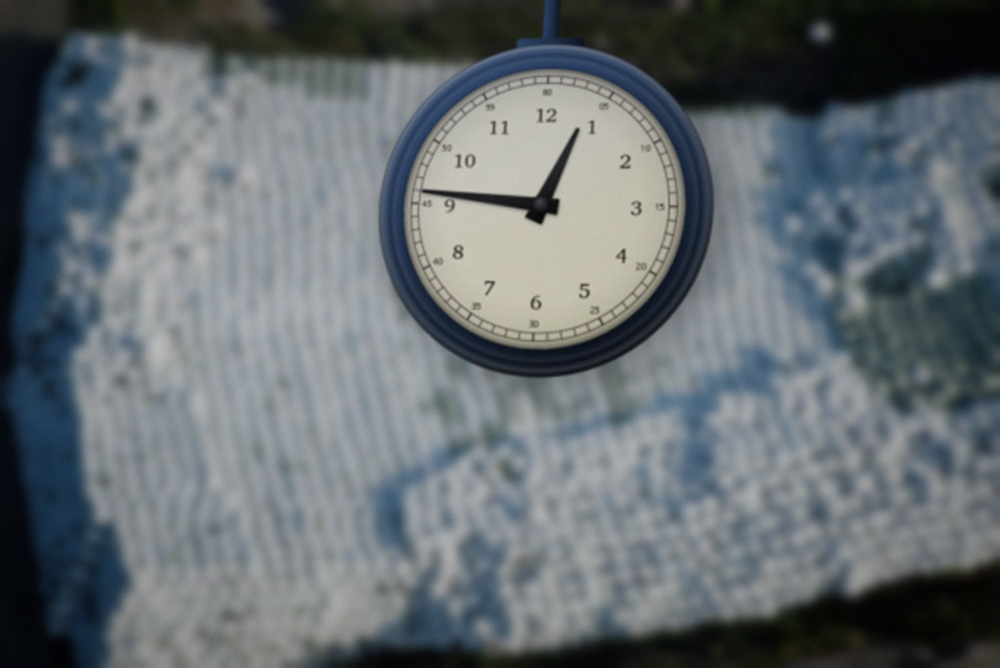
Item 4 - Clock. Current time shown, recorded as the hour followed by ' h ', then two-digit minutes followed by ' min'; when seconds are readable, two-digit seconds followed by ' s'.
12 h 46 min
